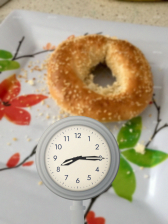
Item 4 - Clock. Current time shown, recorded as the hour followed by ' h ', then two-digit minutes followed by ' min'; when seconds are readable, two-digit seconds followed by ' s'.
8 h 15 min
